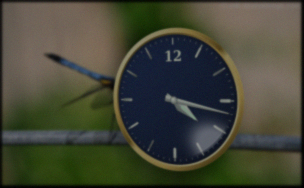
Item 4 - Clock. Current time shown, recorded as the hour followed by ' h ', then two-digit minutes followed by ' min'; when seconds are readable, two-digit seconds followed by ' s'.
4 h 17 min
